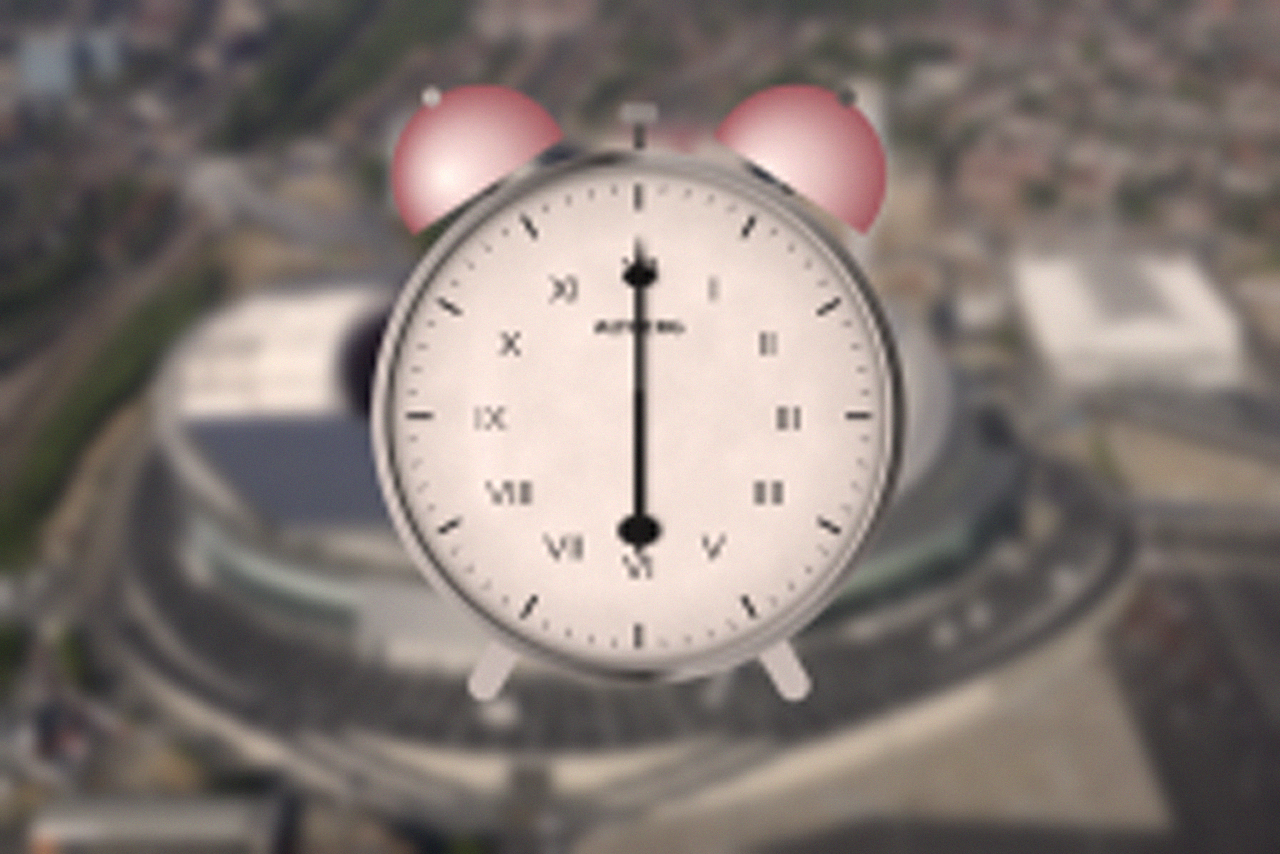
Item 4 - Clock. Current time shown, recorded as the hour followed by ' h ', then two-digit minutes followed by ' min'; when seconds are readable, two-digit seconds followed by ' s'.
6 h 00 min
